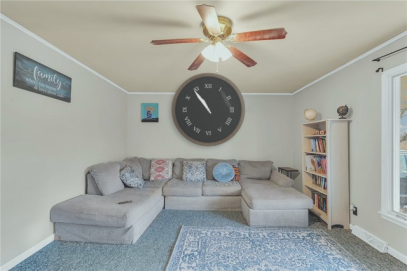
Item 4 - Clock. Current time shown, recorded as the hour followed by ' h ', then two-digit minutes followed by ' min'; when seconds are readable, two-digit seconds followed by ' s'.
10 h 54 min
